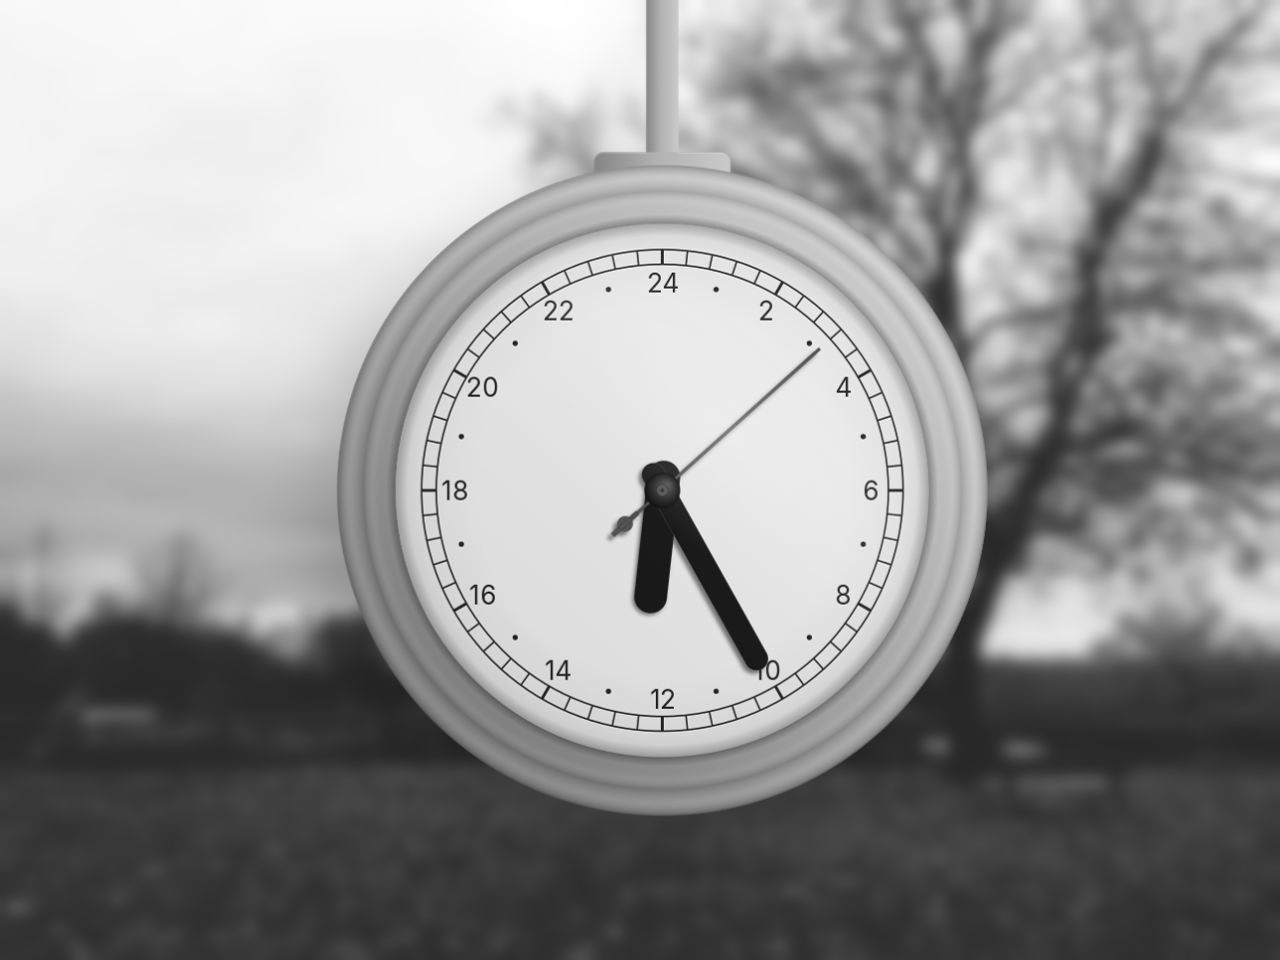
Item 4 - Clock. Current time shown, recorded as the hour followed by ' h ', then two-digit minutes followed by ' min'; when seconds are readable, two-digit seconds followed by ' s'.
12 h 25 min 08 s
